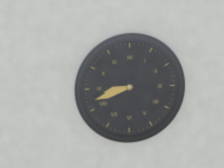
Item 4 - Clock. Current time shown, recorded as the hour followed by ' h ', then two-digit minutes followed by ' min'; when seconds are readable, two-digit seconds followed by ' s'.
8 h 42 min
